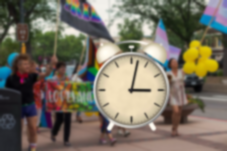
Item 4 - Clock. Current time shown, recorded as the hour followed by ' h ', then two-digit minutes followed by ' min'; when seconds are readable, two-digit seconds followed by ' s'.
3 h 02 min
